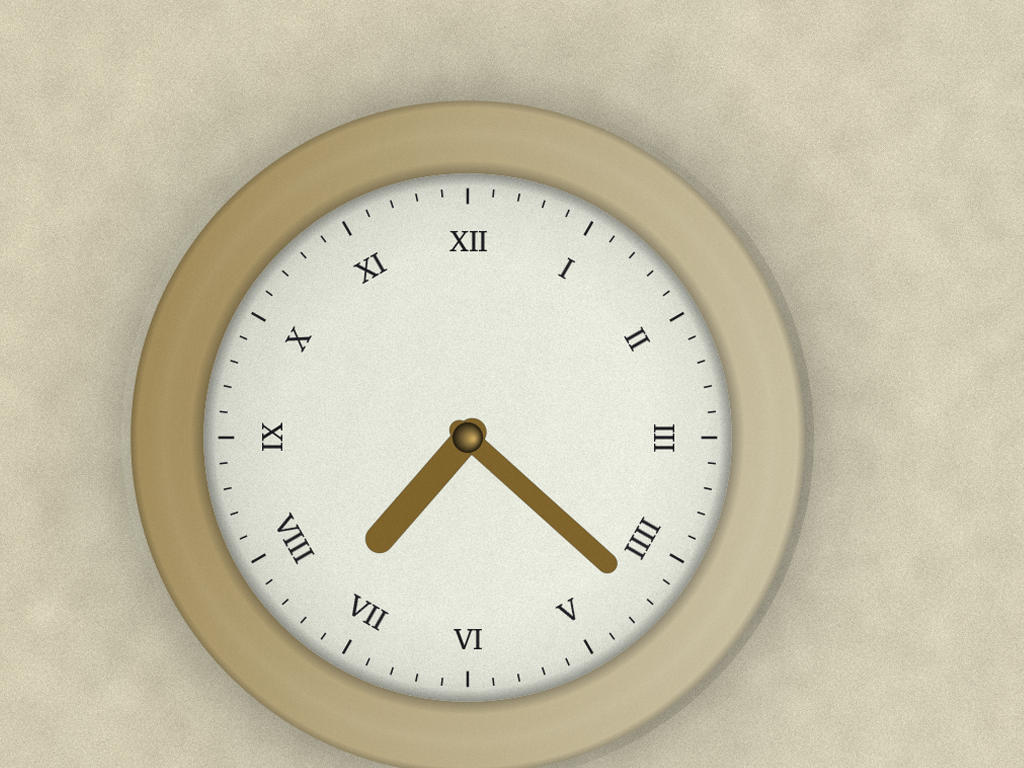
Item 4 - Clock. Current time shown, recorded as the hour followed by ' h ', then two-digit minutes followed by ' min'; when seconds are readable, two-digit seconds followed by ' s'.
7 h 22 min
